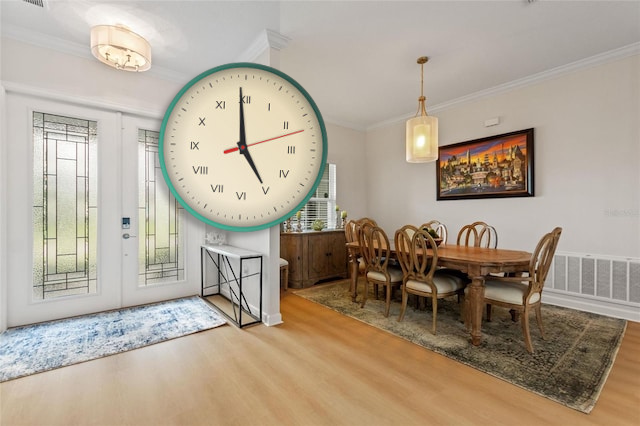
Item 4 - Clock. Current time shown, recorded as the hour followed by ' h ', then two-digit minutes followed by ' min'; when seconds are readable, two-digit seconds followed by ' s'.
4 h 59 min 12 s
